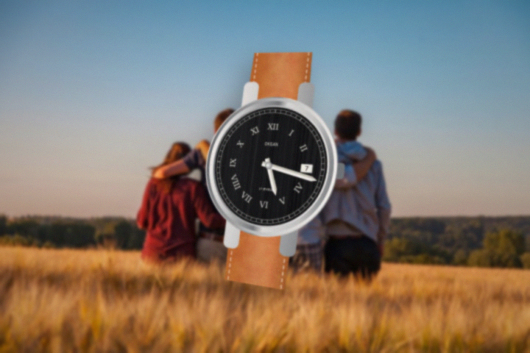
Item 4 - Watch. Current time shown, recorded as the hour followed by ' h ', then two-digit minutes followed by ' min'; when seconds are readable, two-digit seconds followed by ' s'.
5 h 17 min
